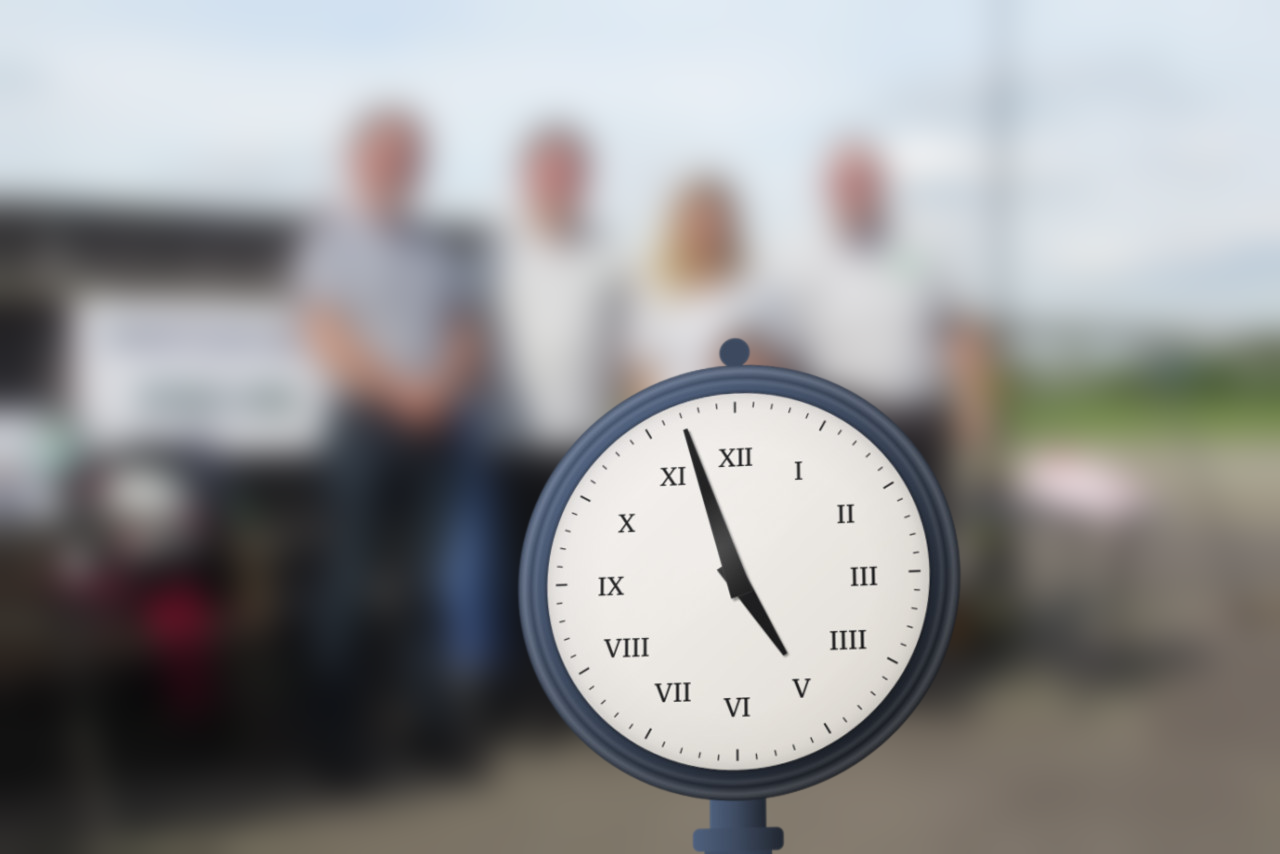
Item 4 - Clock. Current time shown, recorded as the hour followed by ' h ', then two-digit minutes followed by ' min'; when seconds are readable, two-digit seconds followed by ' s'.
4 h 57 min
